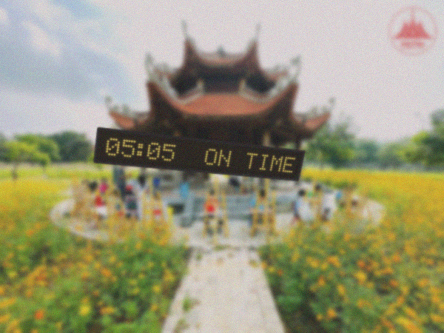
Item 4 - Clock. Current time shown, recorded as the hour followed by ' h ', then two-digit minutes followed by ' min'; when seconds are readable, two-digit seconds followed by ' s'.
5 h 05 min
